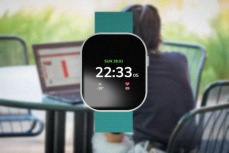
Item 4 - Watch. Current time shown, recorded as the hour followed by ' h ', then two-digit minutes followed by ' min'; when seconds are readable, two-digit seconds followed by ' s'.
22 h 33 min
